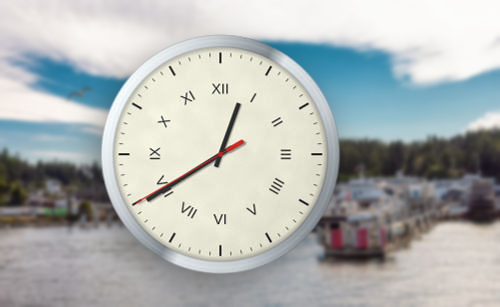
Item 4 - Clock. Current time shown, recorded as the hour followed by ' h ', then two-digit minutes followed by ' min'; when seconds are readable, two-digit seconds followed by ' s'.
12 h 39 min 40 s
